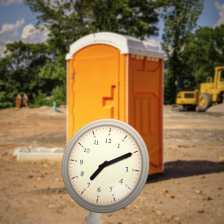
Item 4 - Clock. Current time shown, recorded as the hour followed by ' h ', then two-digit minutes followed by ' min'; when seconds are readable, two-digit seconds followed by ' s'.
7 h 10 min
